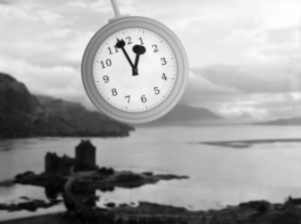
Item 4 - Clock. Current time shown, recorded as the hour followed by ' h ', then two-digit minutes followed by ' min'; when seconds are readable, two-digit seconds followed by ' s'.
12 h 58 min
